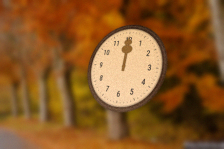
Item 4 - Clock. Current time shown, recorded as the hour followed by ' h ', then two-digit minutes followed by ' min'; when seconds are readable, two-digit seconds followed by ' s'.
12 h 00 min
